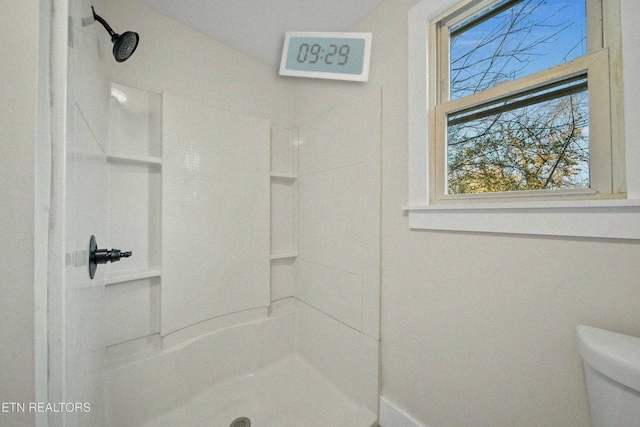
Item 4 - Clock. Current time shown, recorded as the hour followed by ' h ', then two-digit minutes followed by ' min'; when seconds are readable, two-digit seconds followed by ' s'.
9 h 29 min
